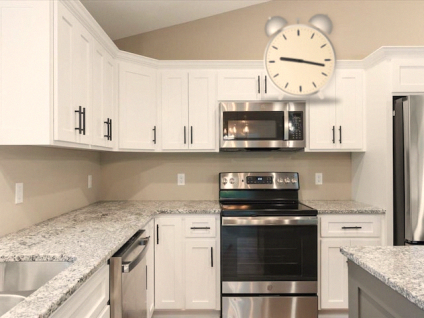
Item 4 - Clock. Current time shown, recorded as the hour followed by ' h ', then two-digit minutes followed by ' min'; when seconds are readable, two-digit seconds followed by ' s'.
9 h 17 min
